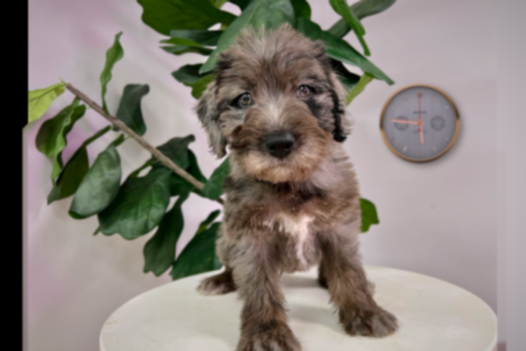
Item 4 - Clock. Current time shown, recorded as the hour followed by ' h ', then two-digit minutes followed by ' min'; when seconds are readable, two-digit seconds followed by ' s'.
5 h 46 min
